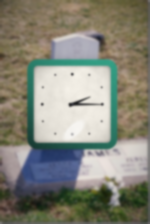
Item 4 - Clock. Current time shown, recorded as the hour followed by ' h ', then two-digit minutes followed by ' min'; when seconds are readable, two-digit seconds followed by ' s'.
2 h 15 min
